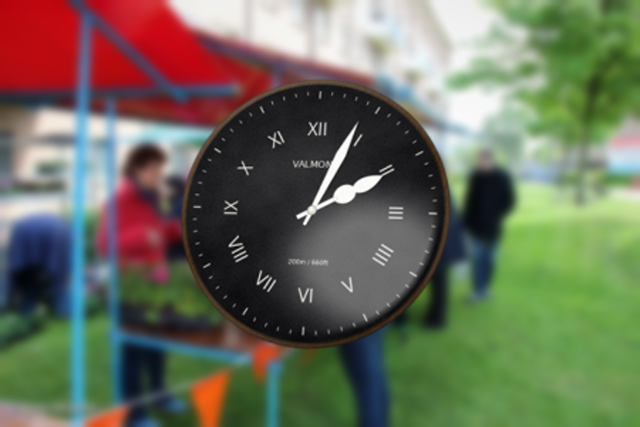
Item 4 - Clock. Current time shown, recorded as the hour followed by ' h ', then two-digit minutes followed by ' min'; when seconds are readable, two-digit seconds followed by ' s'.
2 h 04 min
